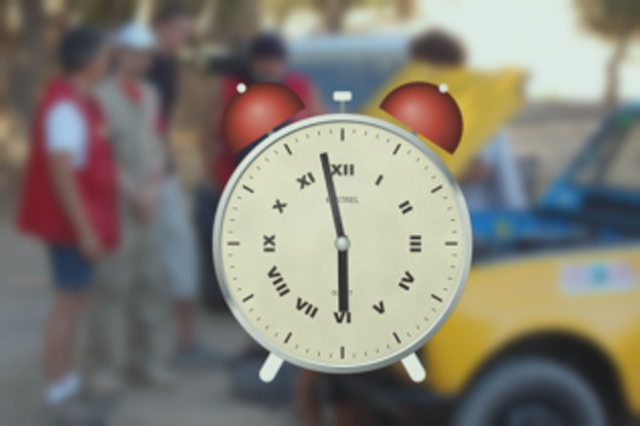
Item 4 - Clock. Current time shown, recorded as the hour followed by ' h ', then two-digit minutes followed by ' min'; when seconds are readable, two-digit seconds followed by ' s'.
5 h 58 min
